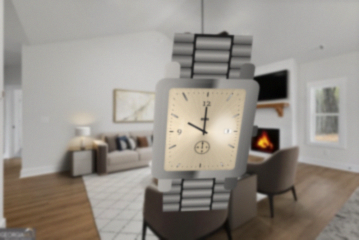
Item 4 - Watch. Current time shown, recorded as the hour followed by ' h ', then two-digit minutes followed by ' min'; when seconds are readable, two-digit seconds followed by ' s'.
10 h 00 min
